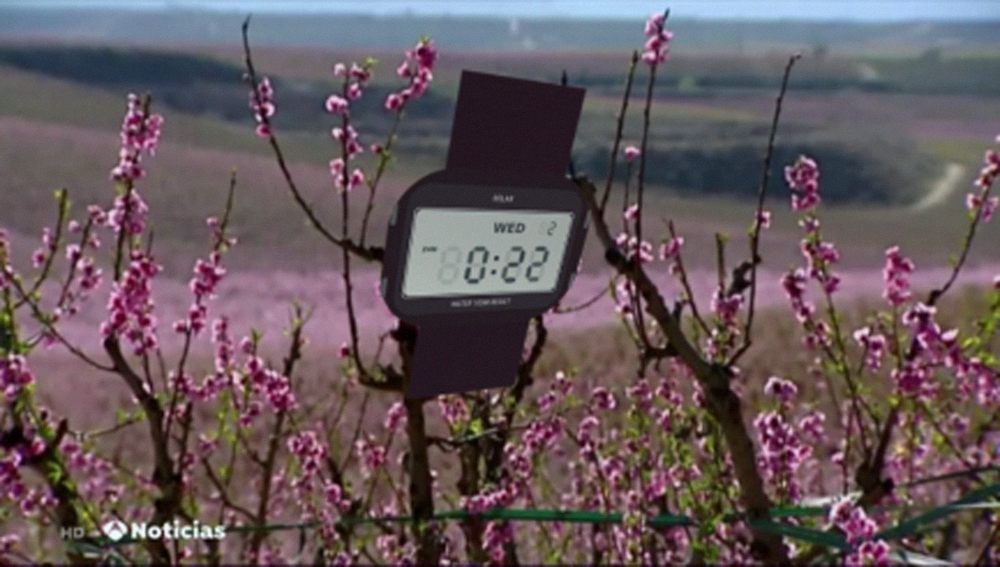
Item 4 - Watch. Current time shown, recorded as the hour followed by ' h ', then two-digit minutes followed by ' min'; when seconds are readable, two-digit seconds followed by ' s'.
0 h 22 min
